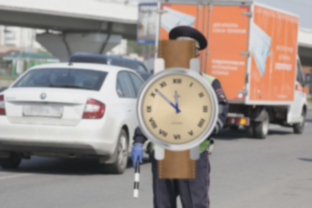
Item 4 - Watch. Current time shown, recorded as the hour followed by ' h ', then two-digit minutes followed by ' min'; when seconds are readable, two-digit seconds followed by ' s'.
11 h 52 min
